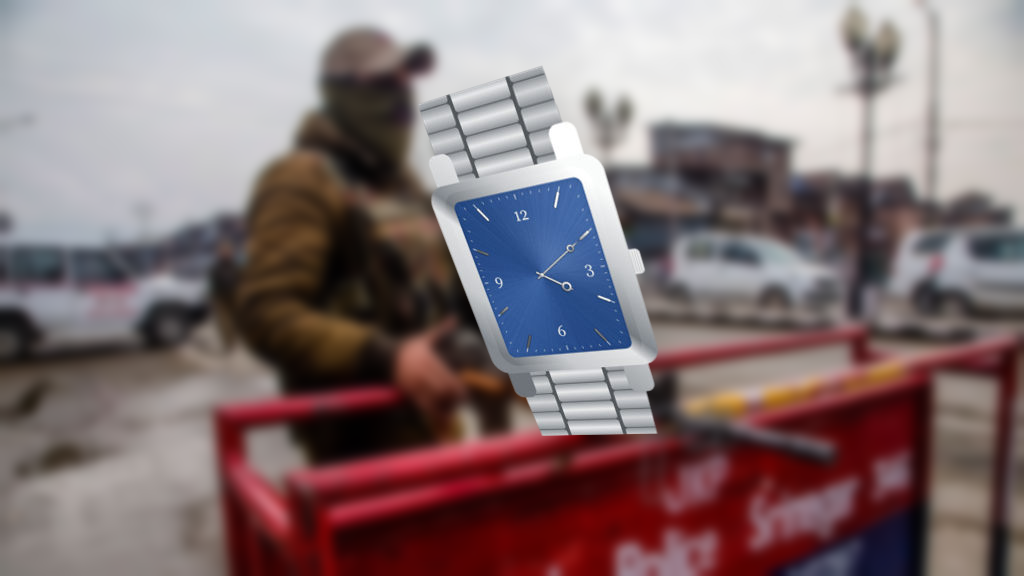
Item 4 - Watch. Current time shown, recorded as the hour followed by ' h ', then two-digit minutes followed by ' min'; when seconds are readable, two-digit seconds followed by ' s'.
4 h 10 min
